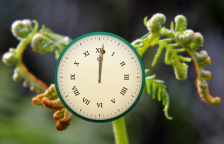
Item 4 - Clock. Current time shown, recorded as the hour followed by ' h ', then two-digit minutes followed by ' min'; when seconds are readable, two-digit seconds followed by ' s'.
12 h 01 min
